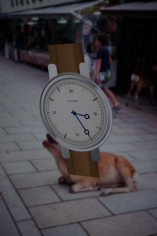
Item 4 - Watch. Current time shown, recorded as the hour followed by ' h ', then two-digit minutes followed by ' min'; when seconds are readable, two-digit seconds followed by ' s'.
3 h 25 min
